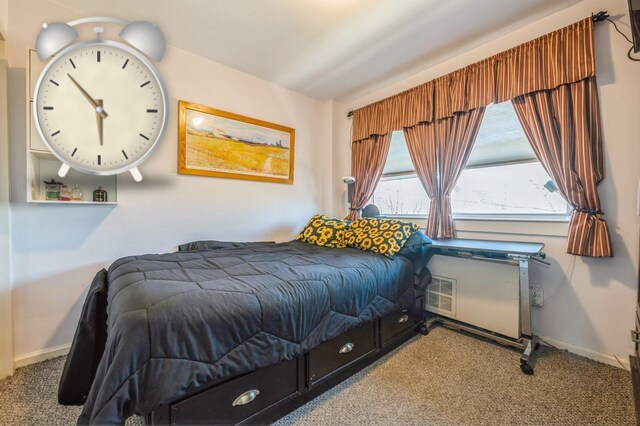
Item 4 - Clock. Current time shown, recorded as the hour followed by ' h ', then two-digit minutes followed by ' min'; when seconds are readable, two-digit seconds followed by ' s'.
5 h 53 min
